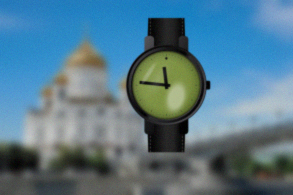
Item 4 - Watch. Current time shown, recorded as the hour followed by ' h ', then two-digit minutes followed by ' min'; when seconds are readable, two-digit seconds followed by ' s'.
11 h 46 min
